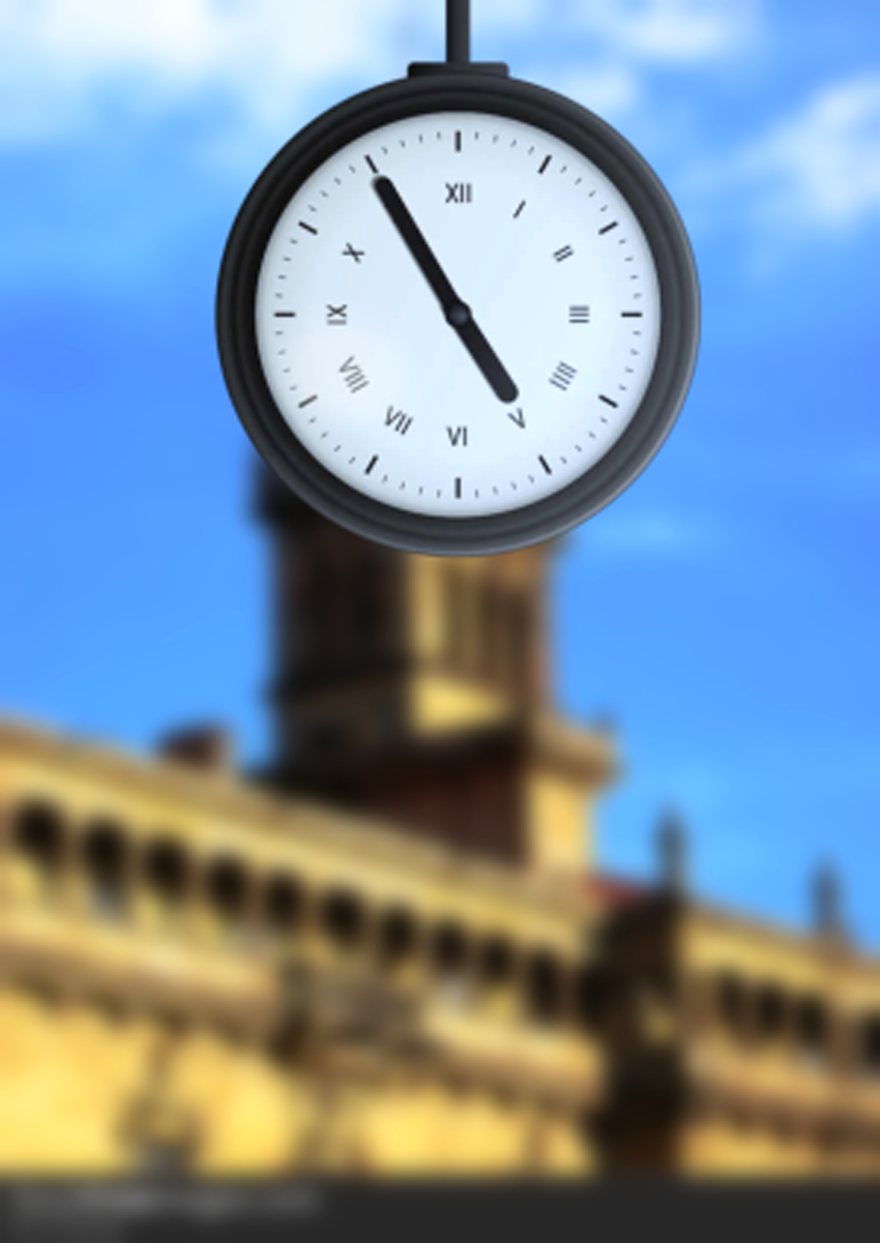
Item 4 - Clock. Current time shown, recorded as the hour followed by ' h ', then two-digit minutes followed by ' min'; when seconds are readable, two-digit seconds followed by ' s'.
4 h 55 min
